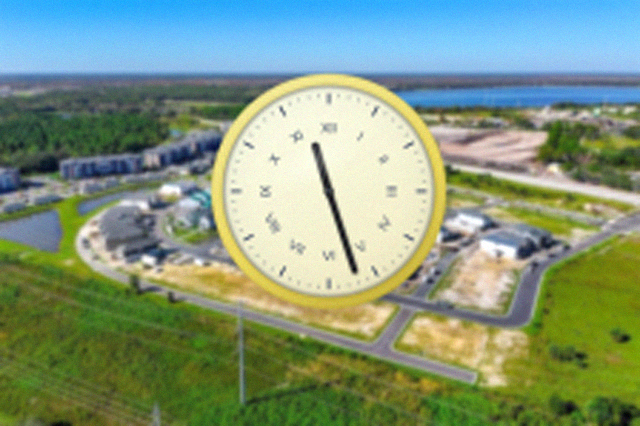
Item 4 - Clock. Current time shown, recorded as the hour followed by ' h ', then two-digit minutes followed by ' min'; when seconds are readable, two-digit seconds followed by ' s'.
11 h 27 min
